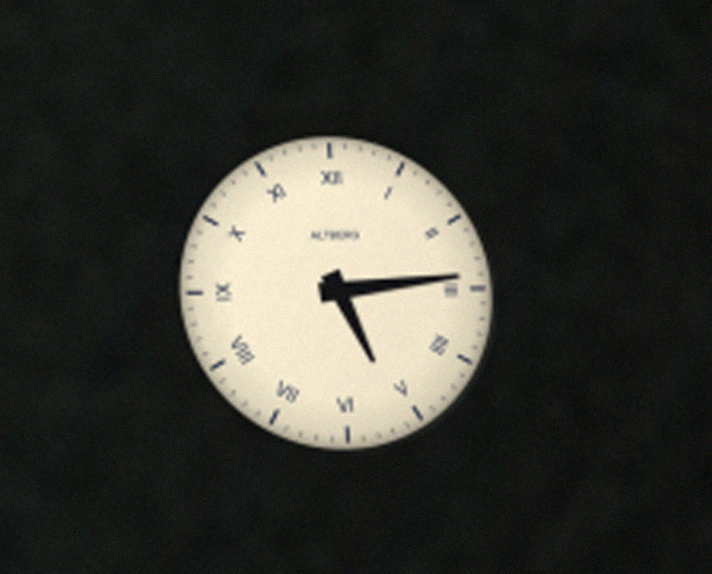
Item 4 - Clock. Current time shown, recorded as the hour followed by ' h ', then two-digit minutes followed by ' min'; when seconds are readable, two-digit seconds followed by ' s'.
5 h 14 min
